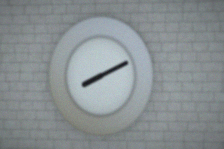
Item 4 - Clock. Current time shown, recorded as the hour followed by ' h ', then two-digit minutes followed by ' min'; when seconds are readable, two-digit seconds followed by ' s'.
8 h 11 min
